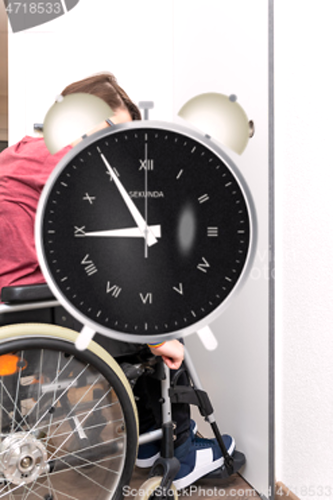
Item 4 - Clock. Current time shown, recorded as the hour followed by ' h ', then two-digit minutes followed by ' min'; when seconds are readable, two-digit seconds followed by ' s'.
8 h 55 min 00 s
